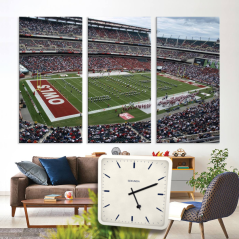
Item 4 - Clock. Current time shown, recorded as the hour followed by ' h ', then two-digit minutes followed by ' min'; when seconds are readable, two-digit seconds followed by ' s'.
5 h 11 min
